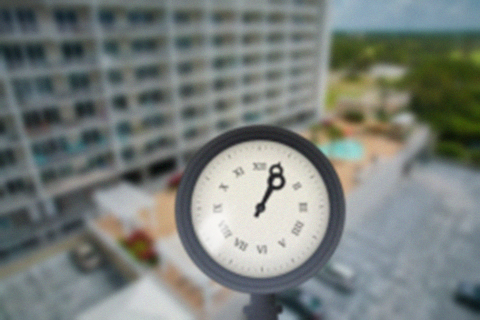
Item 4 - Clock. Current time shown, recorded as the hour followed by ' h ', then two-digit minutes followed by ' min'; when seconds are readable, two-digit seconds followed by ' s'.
1 h 04 min
